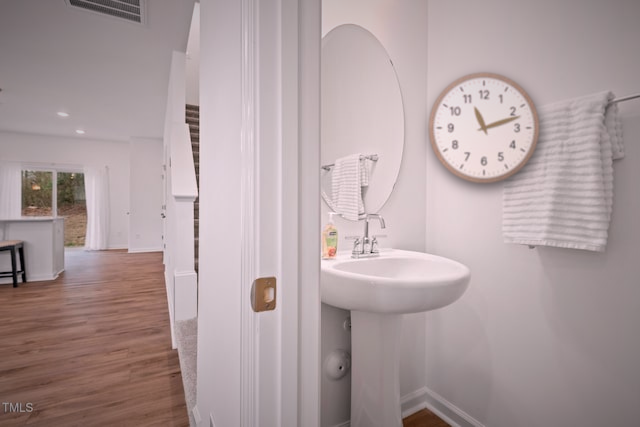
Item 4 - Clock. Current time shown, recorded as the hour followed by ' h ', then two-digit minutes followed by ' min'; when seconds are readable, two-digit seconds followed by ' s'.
11 h 12 min
